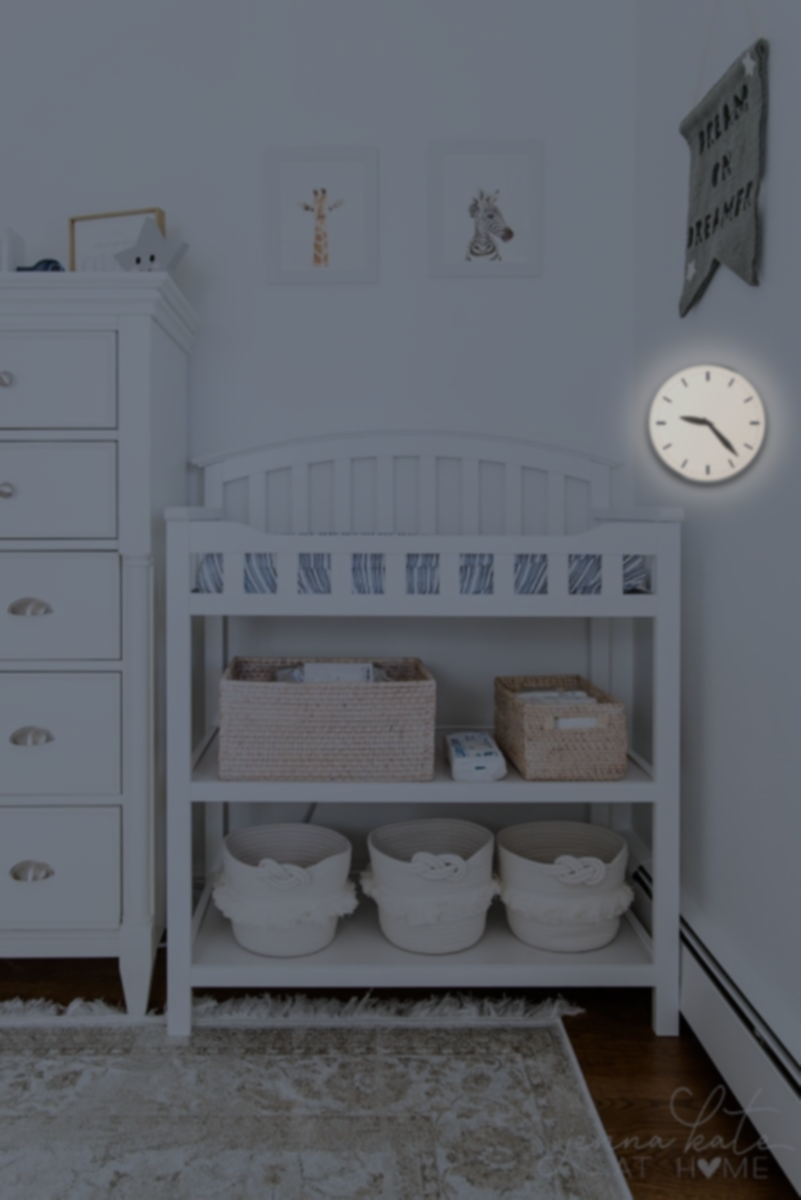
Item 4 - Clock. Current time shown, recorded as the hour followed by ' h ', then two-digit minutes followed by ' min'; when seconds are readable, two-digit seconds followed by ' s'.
9 h 23 min
